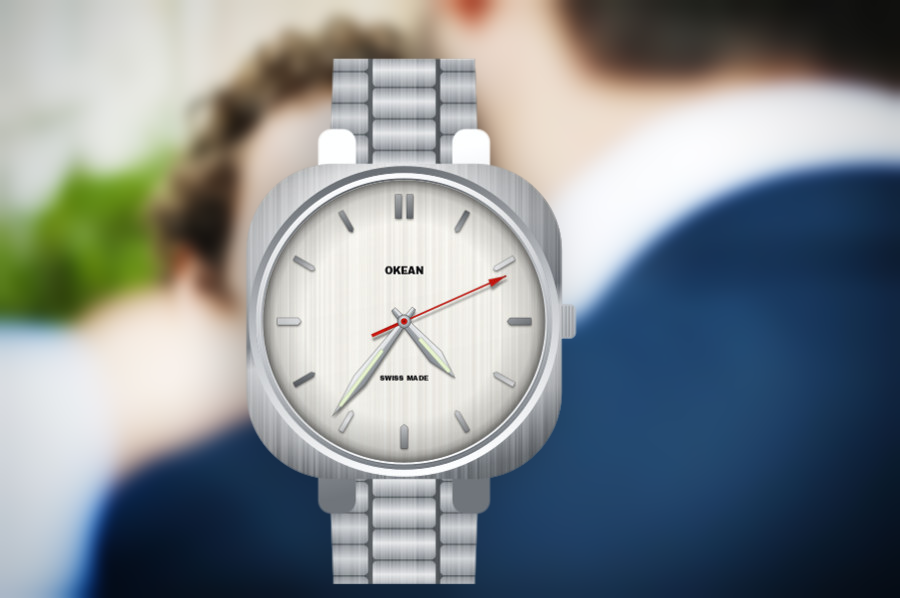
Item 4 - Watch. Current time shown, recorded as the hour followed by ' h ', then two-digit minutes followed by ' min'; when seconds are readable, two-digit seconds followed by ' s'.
4 h 36 min 11 s
